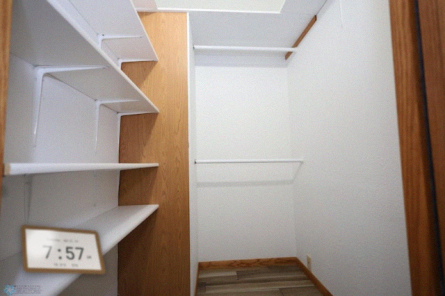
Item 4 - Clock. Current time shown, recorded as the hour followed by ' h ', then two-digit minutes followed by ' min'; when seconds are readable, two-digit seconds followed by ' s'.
7 h 57 min
